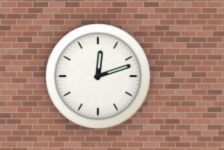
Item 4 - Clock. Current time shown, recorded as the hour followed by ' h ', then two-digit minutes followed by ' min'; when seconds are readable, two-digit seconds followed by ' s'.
12 h 12 min
